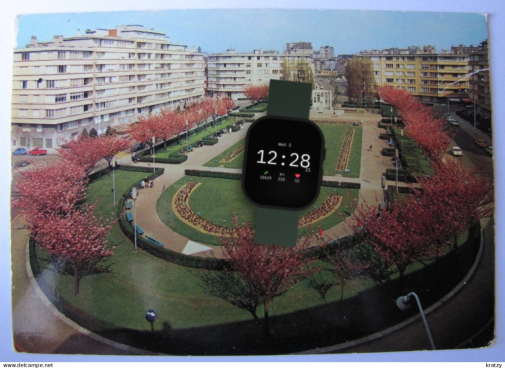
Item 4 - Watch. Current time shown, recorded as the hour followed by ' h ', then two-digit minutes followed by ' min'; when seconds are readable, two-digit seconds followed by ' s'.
12 h 28 min
